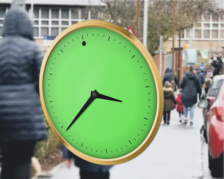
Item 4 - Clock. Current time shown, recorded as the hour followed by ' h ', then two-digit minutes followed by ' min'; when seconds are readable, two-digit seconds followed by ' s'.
3 h 39 min
